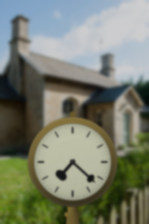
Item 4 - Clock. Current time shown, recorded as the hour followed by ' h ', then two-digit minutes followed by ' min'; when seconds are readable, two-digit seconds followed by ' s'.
7 h 22 min
